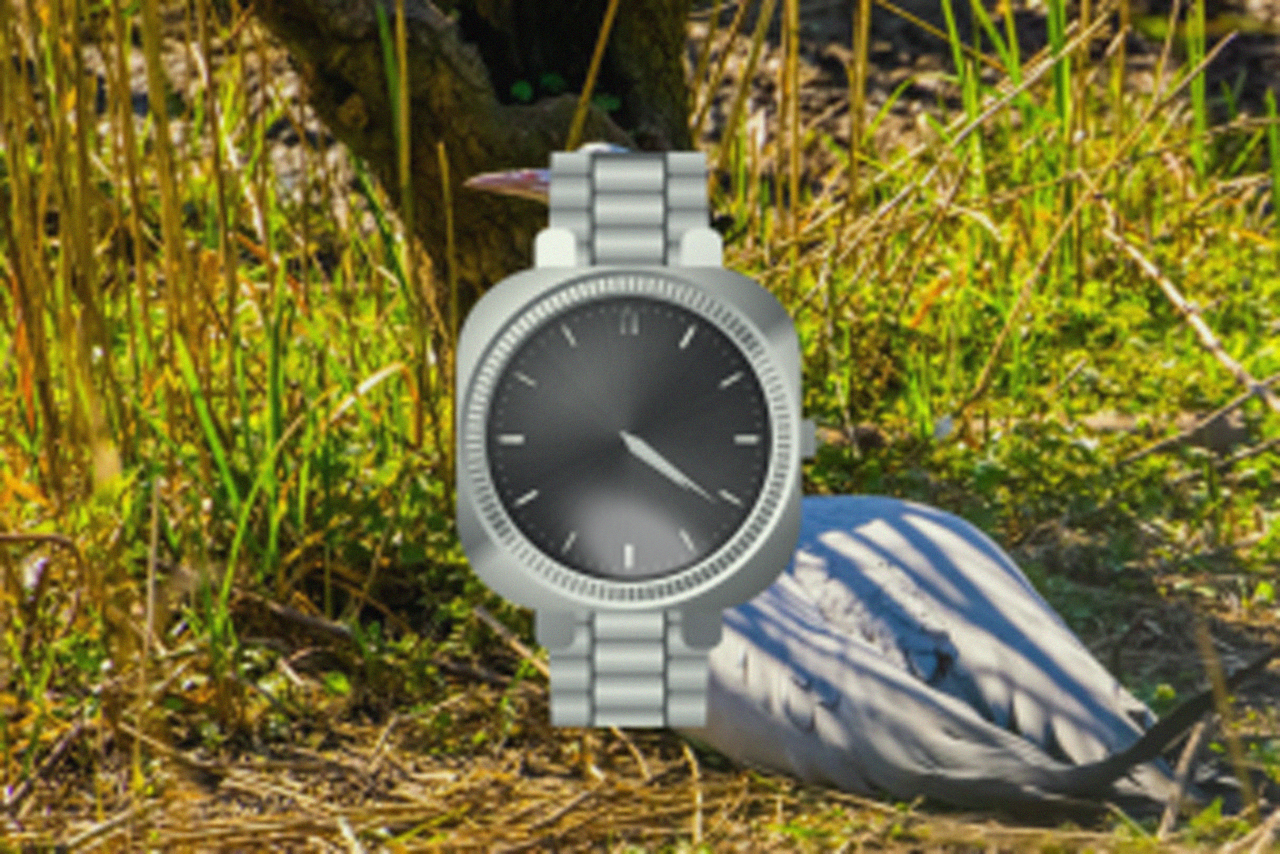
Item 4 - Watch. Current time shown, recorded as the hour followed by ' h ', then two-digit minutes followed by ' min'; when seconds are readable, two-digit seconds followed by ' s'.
4 h 21 min
